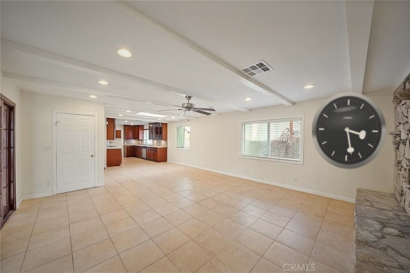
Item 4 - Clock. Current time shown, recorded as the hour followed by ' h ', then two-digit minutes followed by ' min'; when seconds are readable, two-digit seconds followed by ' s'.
3 h 28 min
